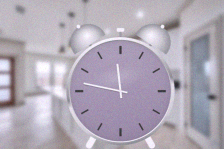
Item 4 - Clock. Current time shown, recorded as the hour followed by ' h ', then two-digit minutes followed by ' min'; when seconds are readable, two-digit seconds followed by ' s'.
11 h 47 min
